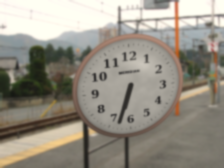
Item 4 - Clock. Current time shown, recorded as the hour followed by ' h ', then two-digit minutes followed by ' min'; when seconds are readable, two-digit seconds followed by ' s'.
6 h 33 min
